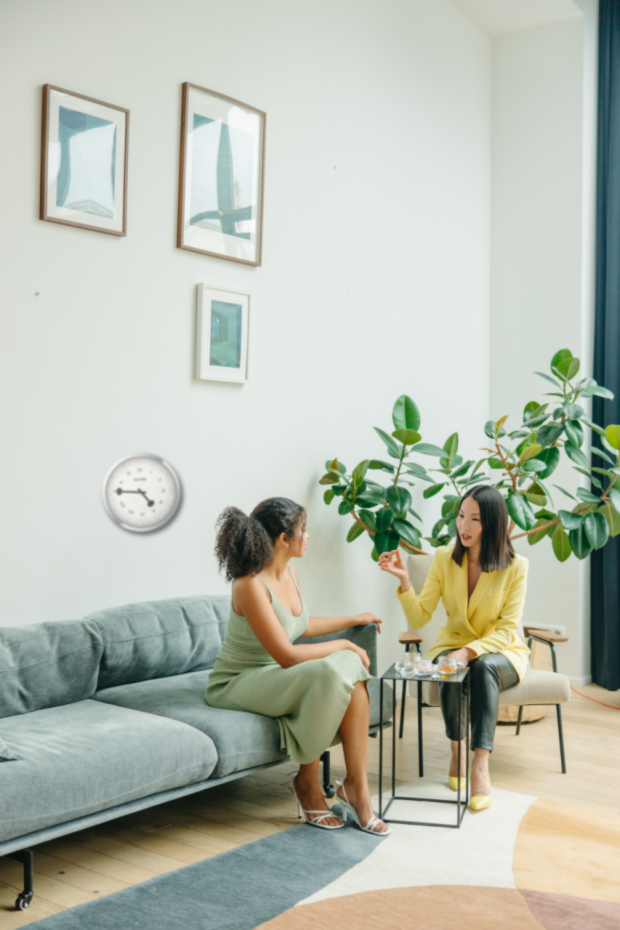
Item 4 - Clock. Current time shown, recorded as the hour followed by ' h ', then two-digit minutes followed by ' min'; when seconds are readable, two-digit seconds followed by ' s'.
4 h 46 min
